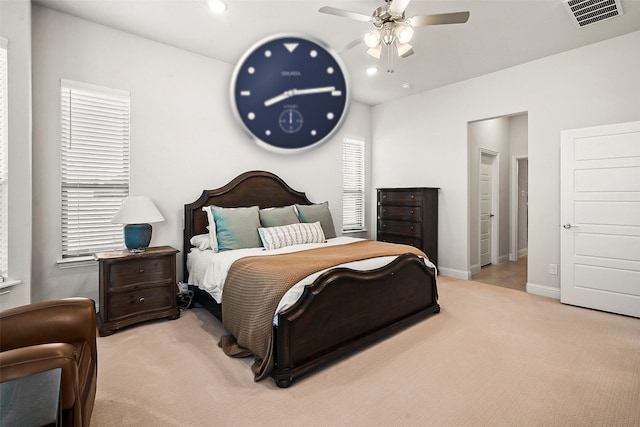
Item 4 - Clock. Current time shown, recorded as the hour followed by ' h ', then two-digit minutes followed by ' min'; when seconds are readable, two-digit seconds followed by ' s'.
8 h 14 min
